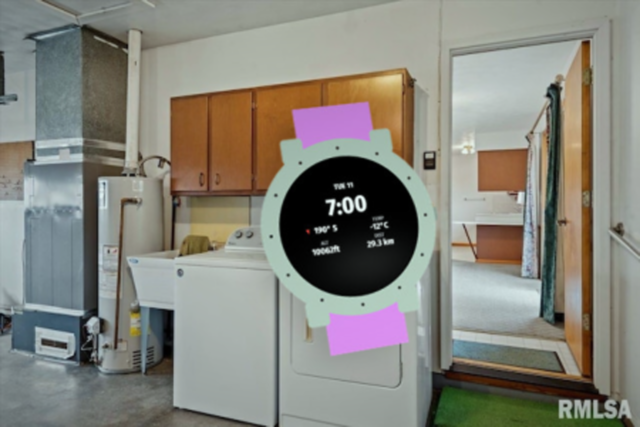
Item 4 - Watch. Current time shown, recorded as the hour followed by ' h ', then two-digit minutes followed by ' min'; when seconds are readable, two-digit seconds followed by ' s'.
7 h 00 min
